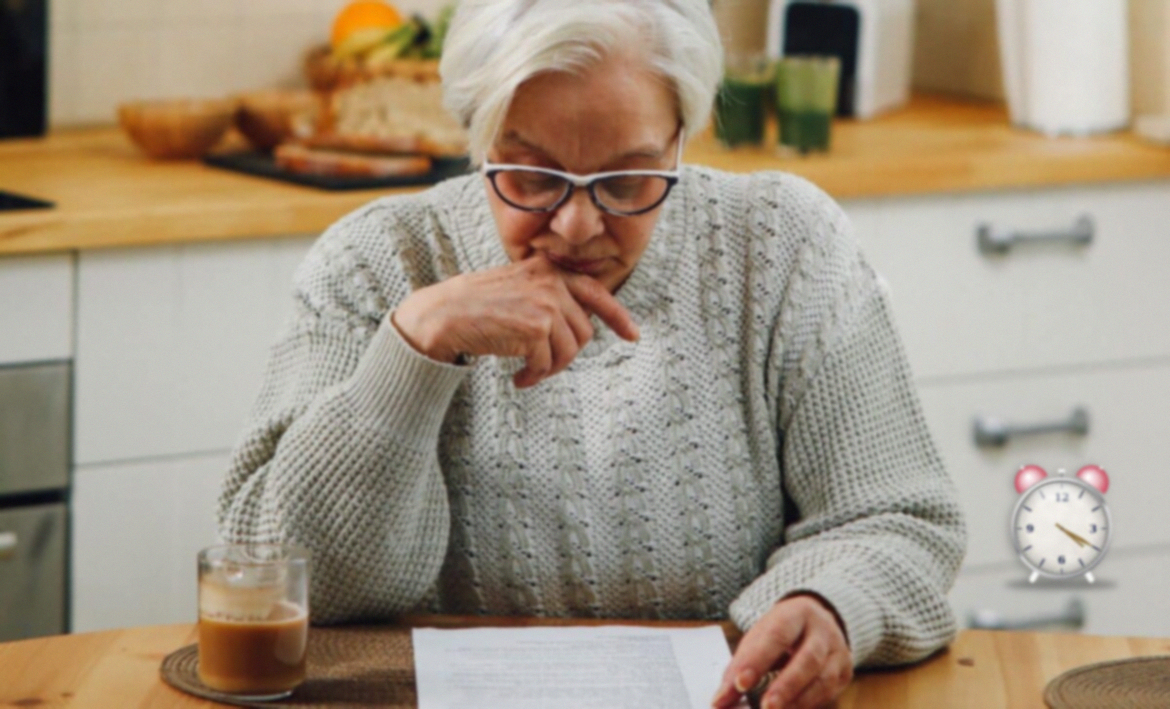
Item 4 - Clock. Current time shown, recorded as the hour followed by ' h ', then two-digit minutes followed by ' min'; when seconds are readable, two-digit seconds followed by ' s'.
4 h 20 min
